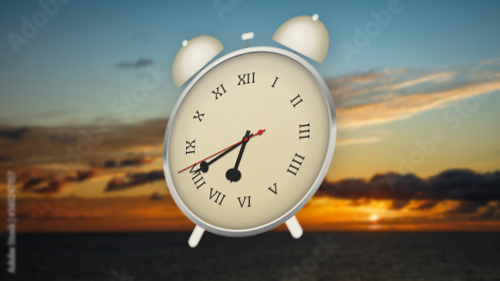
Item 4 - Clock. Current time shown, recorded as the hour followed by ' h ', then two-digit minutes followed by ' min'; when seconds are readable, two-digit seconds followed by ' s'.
6 h 40 min 42 s
